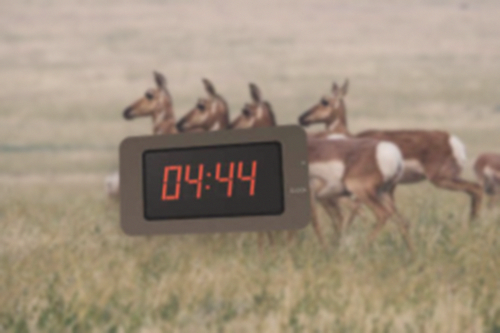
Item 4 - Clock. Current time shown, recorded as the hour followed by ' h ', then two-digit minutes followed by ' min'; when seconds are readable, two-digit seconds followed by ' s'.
4 h 44 min
